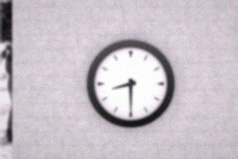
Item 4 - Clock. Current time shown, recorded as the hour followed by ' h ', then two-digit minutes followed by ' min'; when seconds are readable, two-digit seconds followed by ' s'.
8 h 30 min
